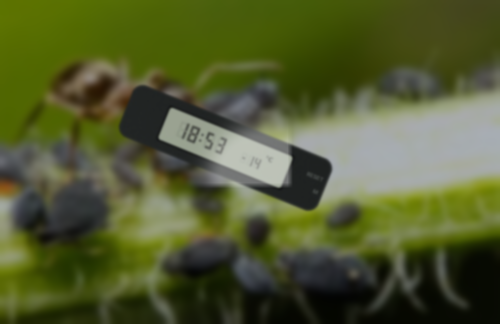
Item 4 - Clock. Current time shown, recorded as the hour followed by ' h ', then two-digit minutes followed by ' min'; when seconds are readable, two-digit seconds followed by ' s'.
18 h 53 min
